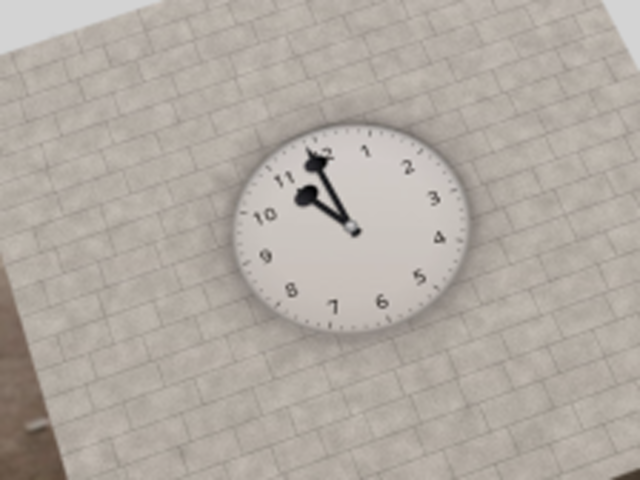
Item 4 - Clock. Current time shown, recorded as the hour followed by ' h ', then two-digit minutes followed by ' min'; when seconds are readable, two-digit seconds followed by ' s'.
10 h 59 min
